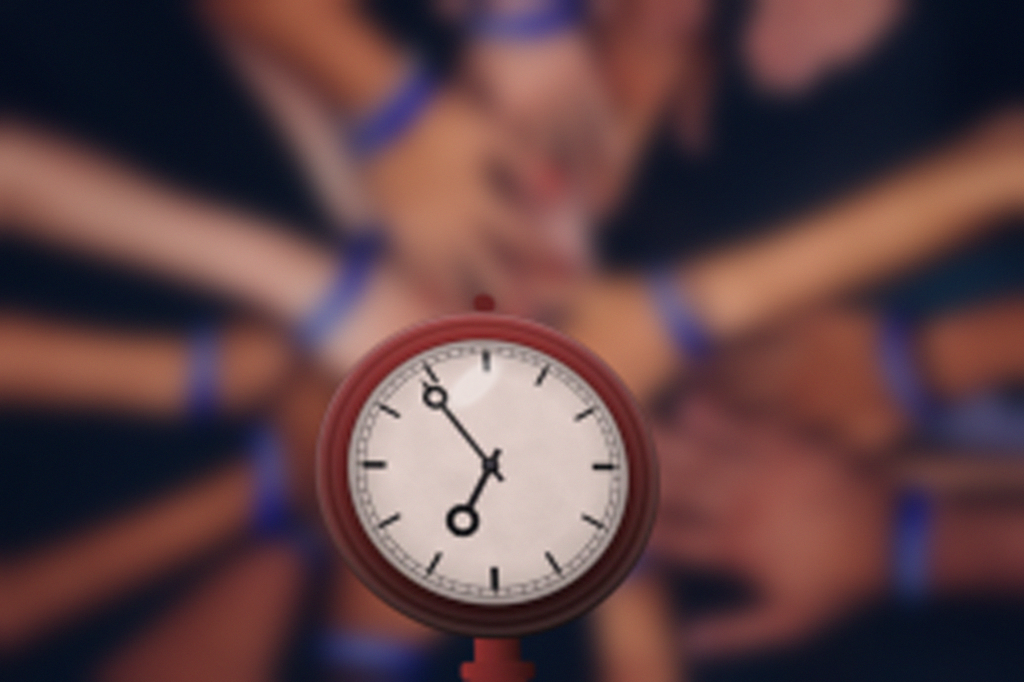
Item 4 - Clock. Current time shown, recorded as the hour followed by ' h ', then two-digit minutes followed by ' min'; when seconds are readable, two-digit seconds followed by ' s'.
6 h 54 min
